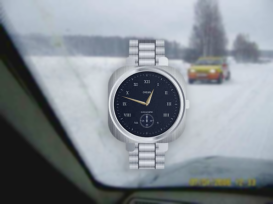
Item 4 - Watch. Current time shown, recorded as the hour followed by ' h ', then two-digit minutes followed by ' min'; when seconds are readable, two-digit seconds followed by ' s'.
12 h 48 min
